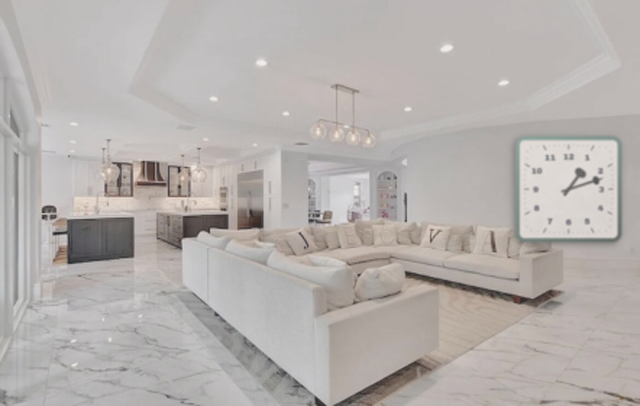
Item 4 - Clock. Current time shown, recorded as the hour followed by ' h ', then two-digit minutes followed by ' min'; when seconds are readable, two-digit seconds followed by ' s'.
1 h 12 min
